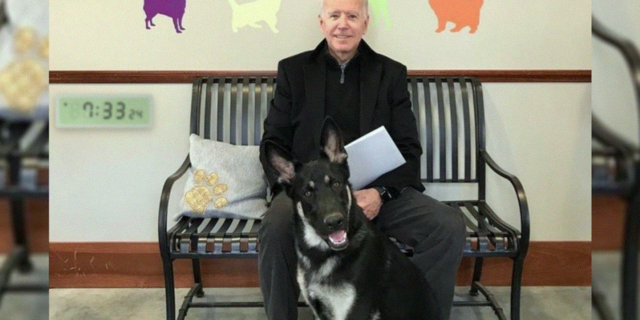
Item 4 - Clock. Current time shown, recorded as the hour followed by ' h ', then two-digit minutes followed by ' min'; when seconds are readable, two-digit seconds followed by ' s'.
7 h 33 min
